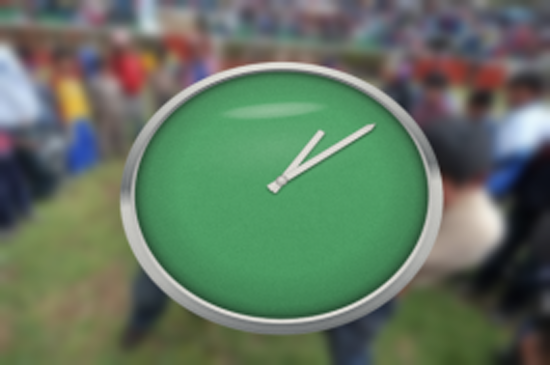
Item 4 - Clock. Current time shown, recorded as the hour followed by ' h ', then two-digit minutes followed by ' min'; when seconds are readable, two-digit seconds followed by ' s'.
1 h 09 min
